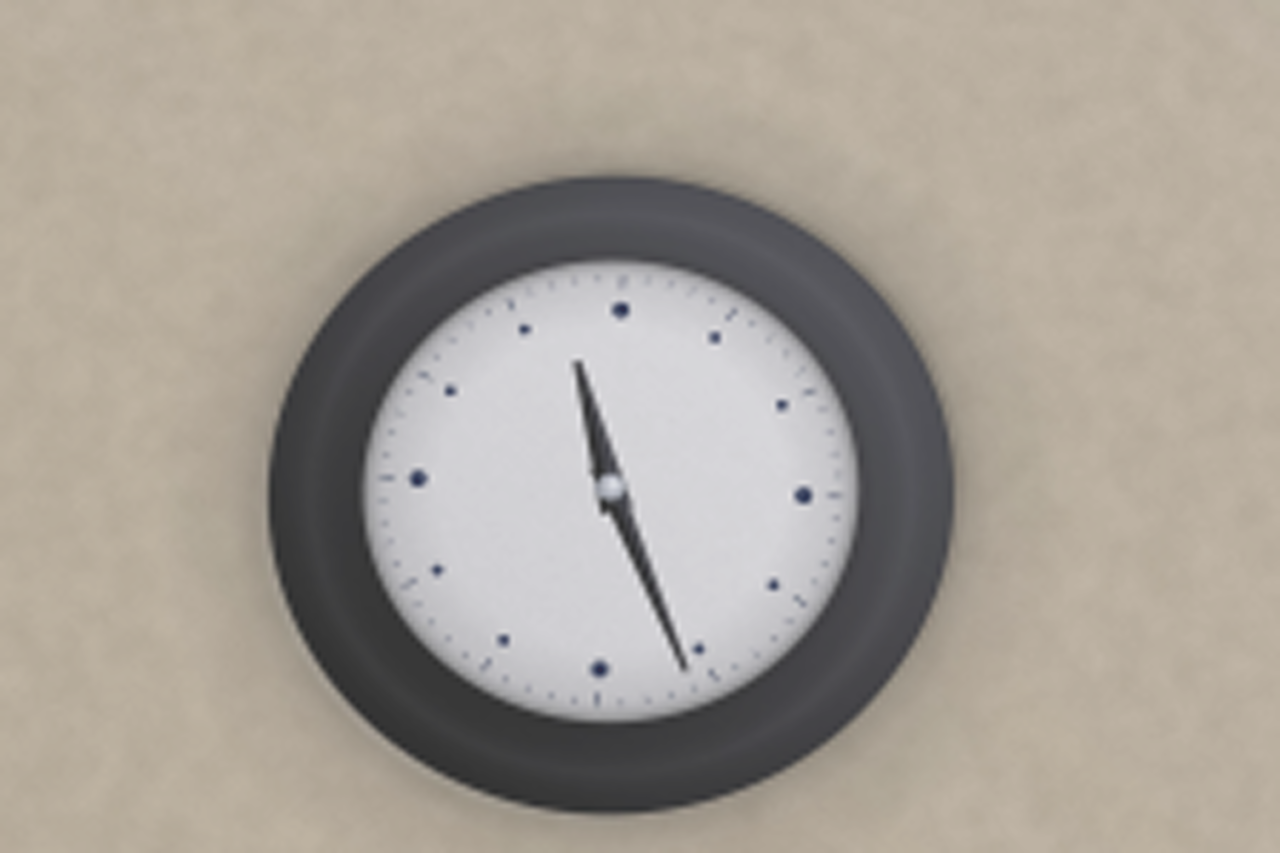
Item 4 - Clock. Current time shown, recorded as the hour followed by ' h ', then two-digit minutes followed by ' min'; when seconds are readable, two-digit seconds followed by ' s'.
11 h 26 min
